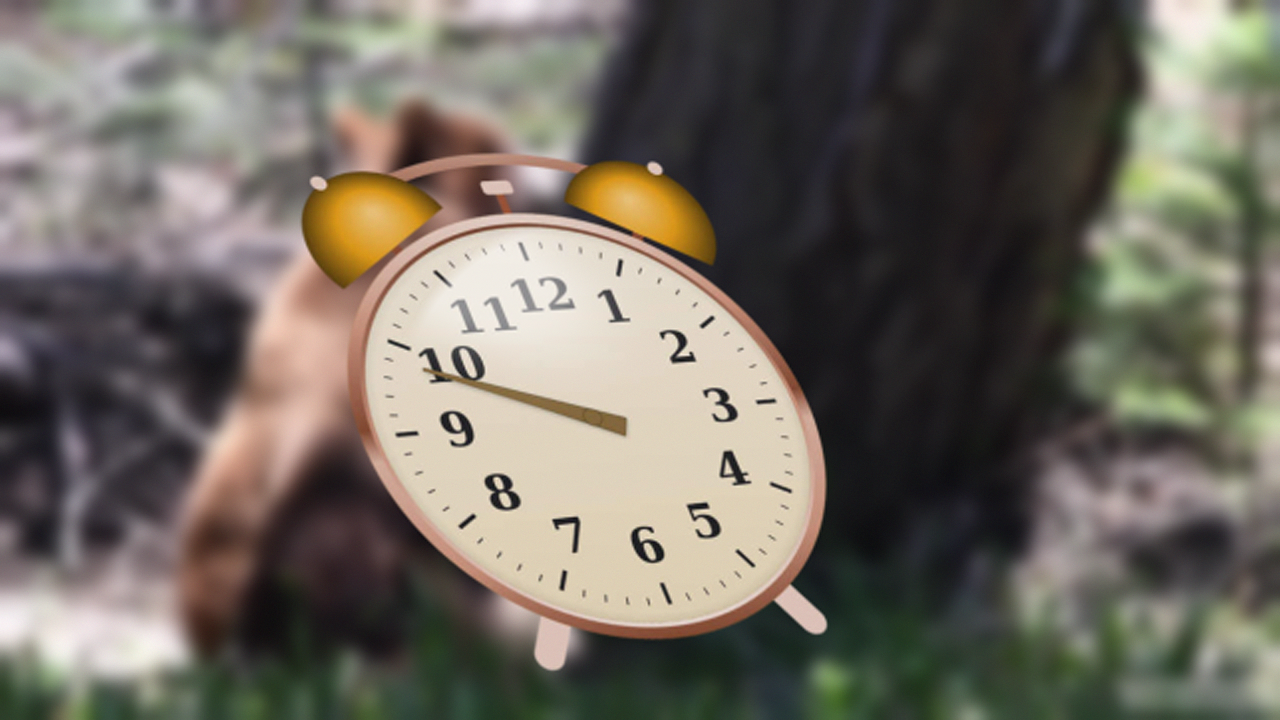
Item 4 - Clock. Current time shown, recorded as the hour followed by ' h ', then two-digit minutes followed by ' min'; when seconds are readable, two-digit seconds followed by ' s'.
9 h 49 min
